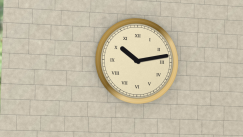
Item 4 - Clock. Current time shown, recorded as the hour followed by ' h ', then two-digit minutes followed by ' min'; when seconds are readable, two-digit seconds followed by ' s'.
10 h 13 min
